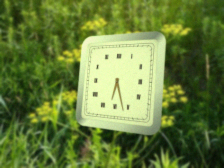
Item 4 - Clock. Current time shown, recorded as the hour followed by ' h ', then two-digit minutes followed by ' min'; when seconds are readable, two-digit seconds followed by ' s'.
6 h 27 min
